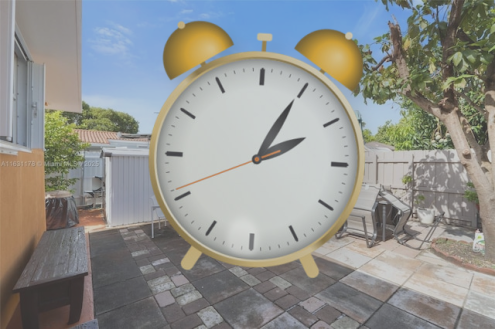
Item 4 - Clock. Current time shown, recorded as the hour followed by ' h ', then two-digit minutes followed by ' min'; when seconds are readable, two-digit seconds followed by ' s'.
2 h 04 min 41 s
